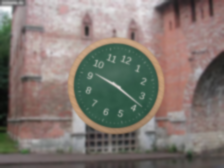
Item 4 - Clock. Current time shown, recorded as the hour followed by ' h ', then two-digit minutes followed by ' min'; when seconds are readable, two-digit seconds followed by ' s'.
9 h 18 min
